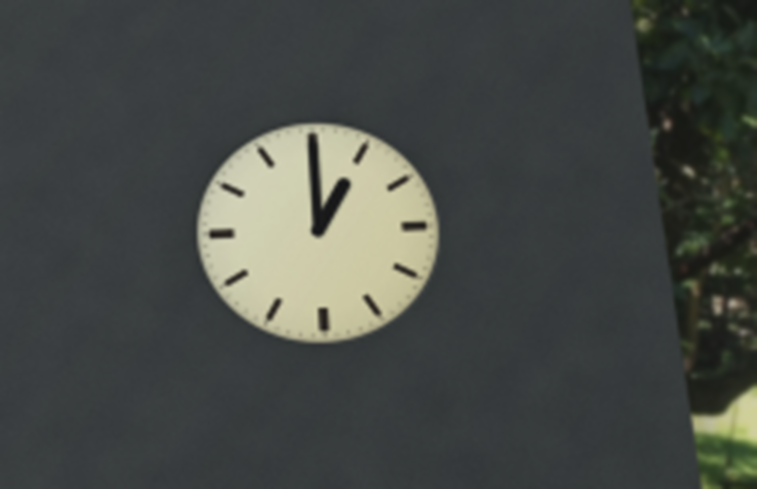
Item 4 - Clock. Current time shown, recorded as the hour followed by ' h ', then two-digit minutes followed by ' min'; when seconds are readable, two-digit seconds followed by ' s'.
1 h 00 min
